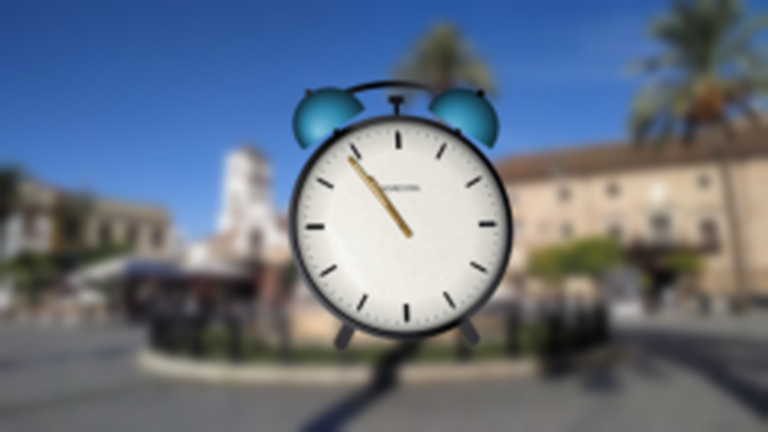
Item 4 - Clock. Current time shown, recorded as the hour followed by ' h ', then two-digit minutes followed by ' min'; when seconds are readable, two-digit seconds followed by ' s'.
10 h 54 min
